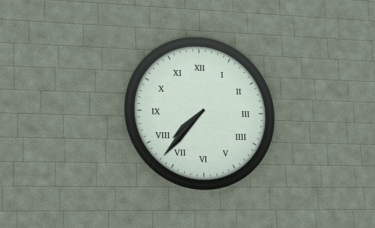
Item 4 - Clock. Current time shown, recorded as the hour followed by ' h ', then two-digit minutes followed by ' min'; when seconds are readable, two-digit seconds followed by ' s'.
7 h 37 min
